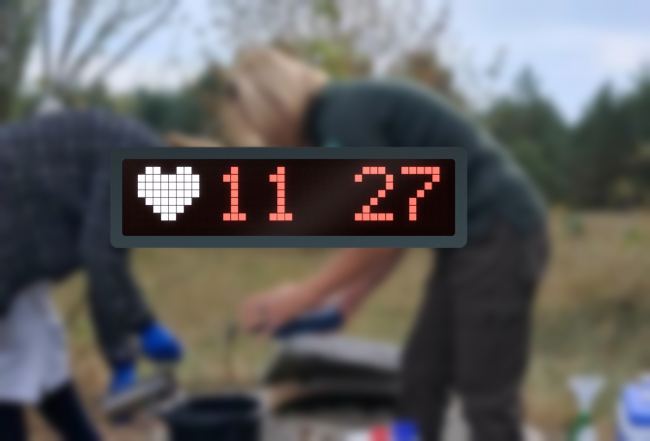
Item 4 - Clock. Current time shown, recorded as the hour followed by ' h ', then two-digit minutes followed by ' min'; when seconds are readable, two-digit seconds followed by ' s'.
11 h 27 min
